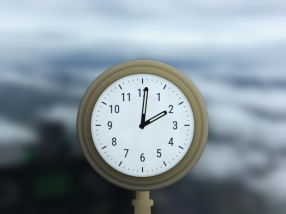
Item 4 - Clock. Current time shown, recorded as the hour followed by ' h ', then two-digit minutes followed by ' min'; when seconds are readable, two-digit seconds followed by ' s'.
2 h 01 min
